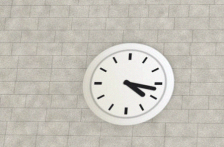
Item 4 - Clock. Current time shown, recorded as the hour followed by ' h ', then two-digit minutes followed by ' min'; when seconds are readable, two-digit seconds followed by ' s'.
4 h 17 min
